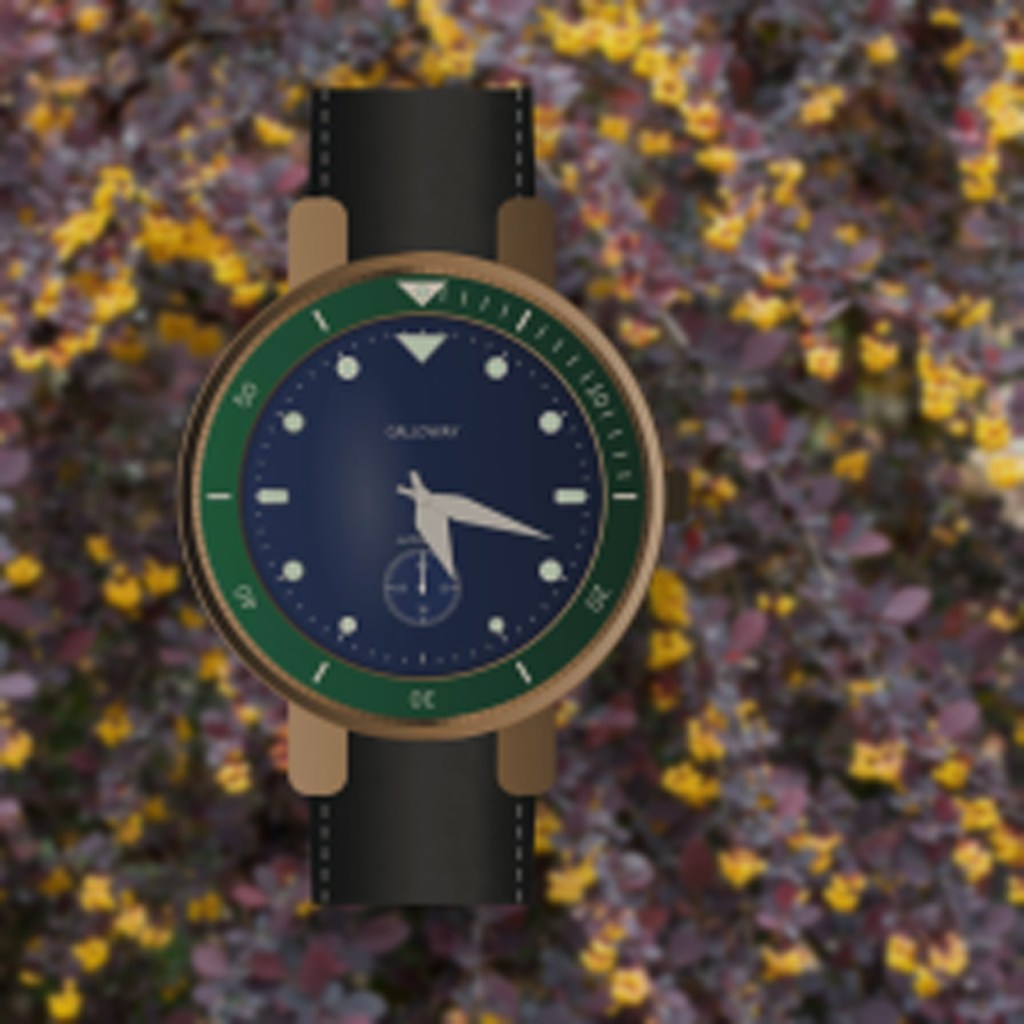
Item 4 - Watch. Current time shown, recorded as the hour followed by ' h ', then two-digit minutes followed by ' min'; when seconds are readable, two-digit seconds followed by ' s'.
5 h 18 min
